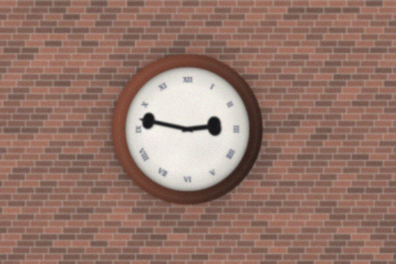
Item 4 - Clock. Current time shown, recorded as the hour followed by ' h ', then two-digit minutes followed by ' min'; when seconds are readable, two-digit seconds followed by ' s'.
2 h 47 min
